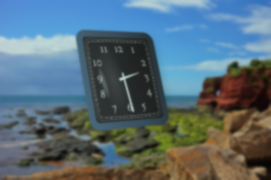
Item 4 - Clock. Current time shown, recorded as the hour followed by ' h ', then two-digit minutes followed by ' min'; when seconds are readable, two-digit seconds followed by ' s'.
2 h 29 min
